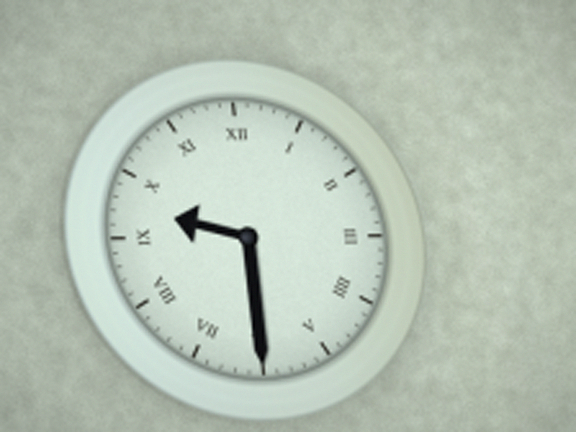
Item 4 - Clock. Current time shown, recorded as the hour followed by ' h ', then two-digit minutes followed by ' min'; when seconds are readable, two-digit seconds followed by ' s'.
9 h 30 min
